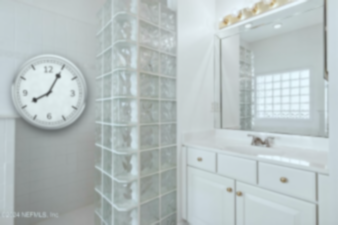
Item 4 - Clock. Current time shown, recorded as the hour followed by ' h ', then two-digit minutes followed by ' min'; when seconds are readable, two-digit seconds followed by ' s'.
8 h 05 min
